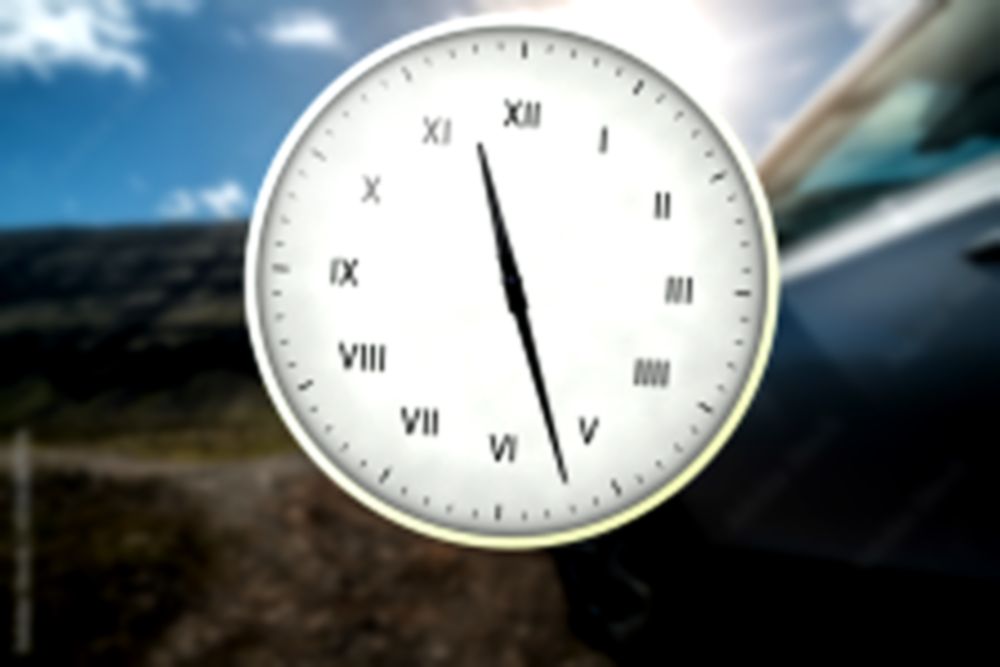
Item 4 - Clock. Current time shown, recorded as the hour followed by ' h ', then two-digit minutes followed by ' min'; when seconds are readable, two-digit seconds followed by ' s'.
11 h 27 min
